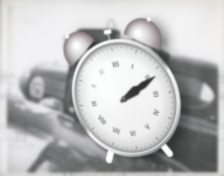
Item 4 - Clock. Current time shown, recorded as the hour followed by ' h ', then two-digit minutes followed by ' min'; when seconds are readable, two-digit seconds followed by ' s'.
2 h 11 min
